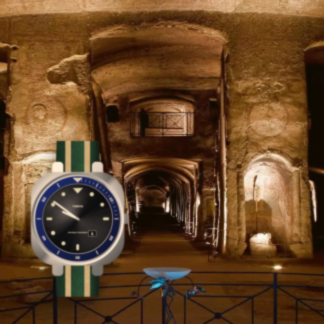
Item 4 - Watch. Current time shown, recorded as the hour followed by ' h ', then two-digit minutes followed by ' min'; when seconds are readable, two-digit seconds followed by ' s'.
9 h 51 min
